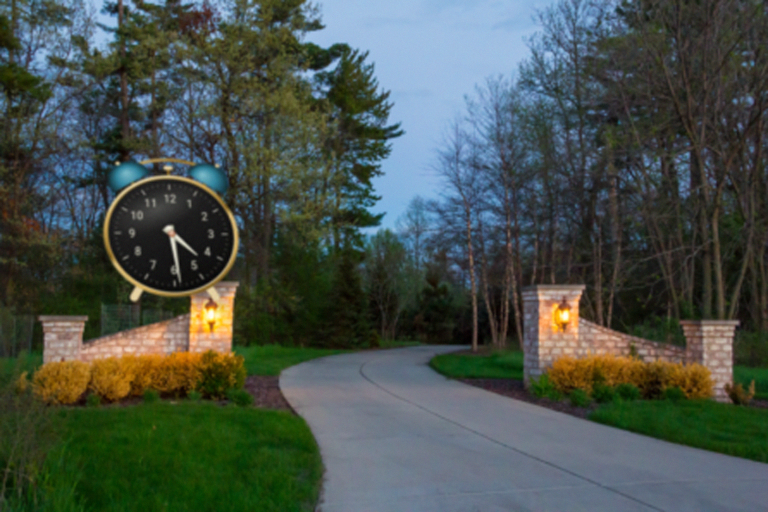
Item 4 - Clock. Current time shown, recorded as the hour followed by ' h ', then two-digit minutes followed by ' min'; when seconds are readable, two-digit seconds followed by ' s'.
4 h 29 min
